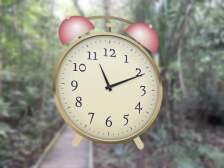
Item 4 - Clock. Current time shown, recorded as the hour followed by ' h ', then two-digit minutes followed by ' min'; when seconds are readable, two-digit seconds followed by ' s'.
11 h 11 min
